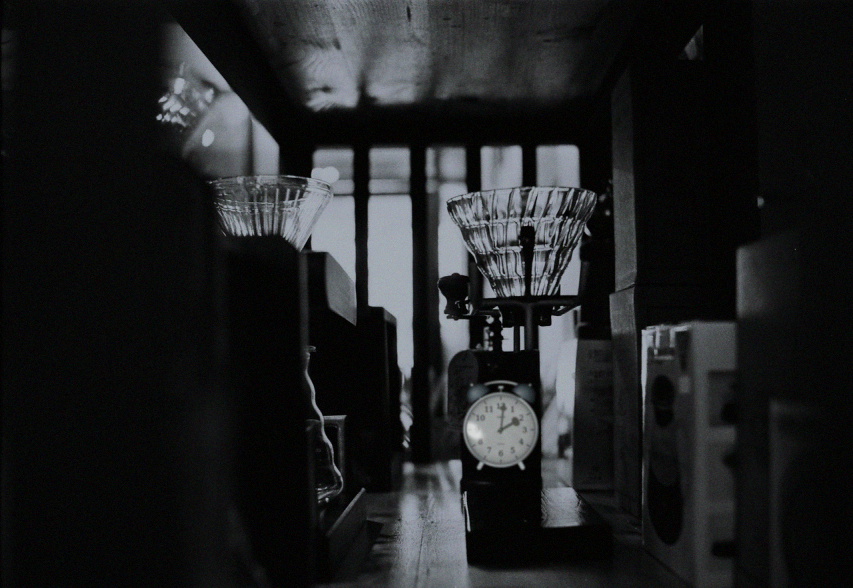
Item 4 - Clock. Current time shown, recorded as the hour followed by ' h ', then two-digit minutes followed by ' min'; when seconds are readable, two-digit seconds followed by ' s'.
2 h 01 min
